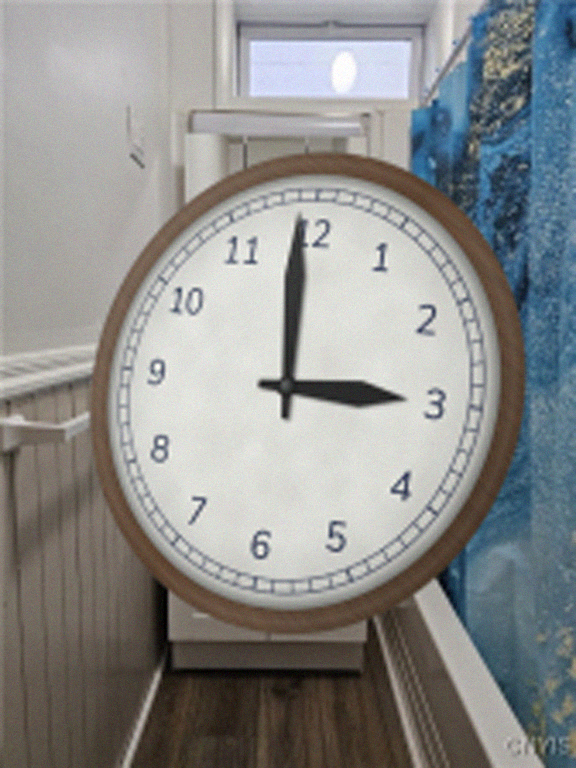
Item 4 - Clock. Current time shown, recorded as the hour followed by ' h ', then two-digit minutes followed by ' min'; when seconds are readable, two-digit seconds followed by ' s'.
2 h 59 min
